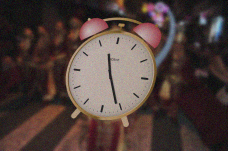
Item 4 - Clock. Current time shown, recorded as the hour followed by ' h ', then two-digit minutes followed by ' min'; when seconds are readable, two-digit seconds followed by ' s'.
11 h 26 min
